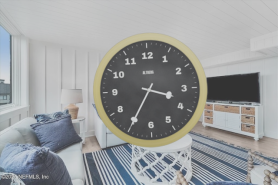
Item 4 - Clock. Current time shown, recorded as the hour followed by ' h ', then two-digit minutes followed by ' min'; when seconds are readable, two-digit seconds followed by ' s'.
3 h 35 min
